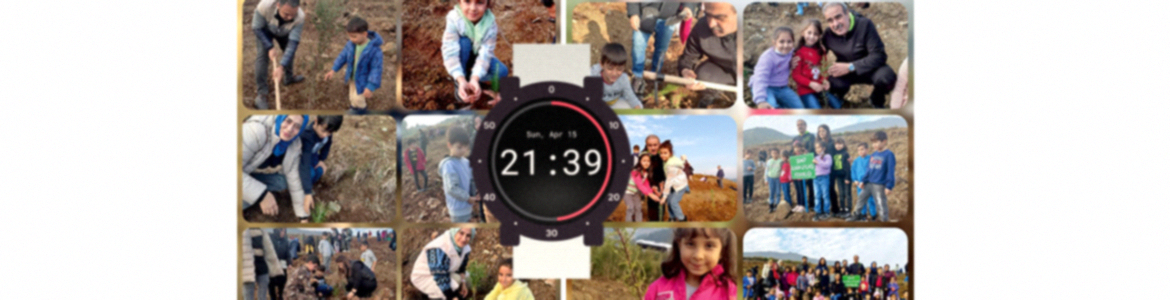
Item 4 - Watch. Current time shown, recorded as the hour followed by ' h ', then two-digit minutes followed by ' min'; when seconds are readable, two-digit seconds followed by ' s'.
21 h 39 min
